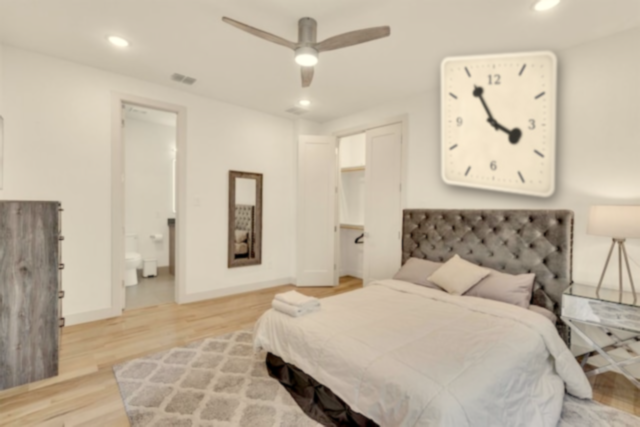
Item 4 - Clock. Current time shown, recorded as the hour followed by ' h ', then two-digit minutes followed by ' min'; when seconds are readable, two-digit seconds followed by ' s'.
3 h 55 min
